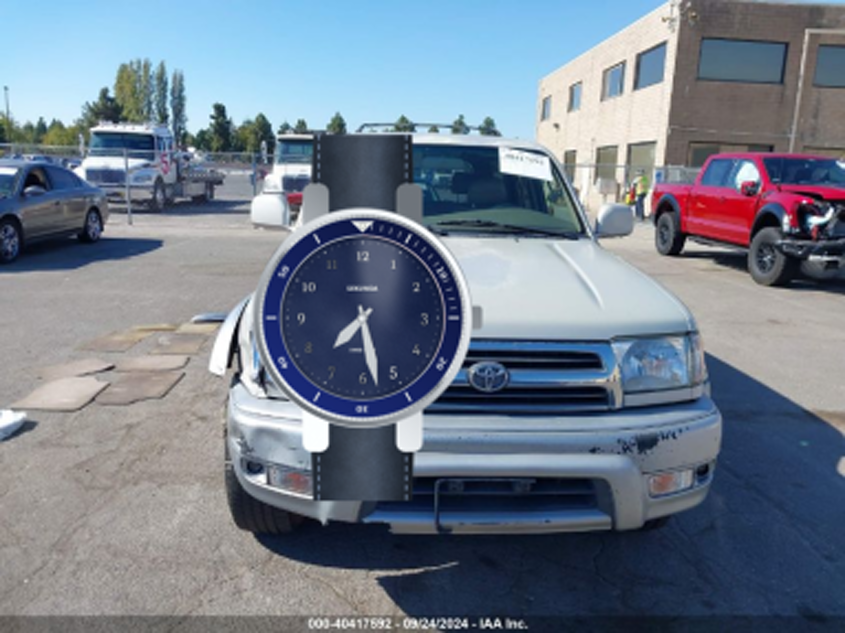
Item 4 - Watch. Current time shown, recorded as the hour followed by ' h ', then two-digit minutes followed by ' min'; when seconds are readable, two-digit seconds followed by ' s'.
7 h 28 min
